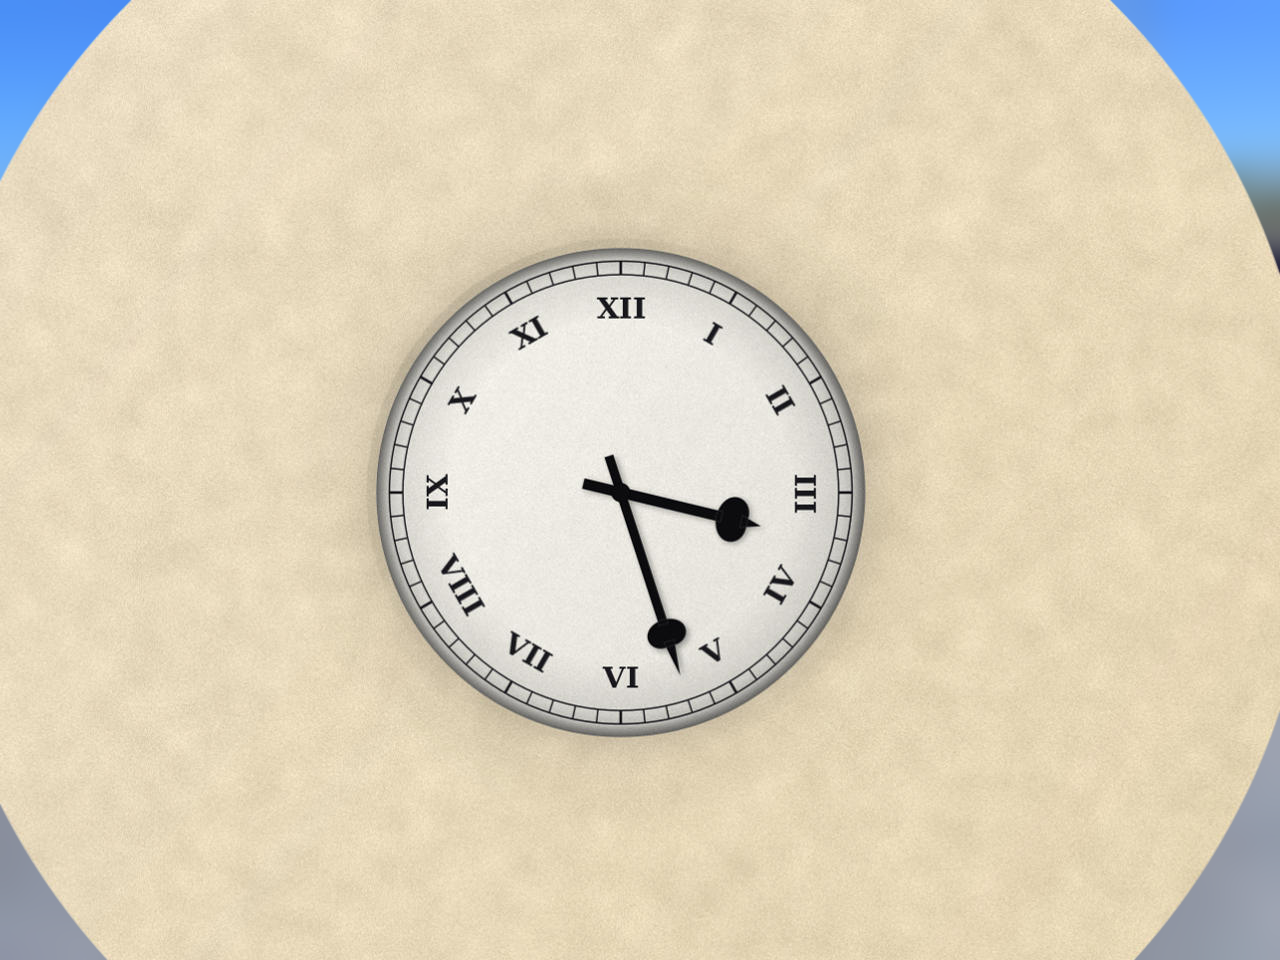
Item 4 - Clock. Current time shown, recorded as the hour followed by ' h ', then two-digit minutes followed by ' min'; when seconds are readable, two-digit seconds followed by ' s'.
3 h 27 min
